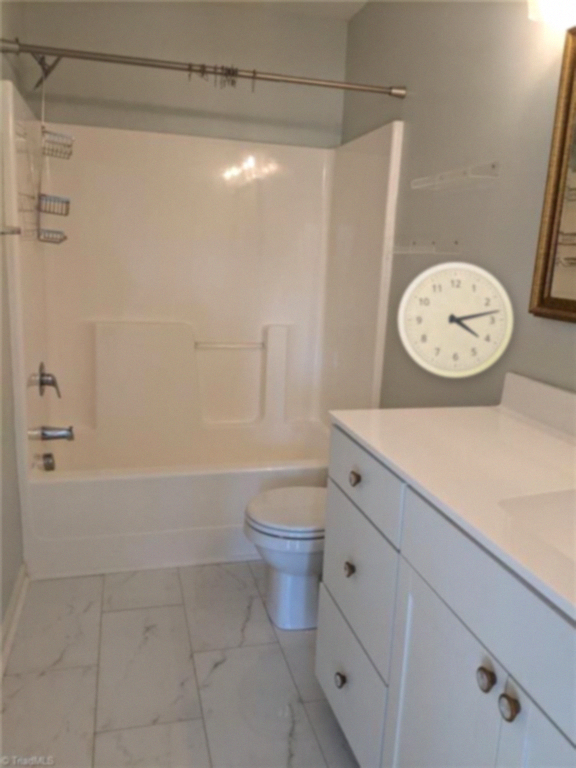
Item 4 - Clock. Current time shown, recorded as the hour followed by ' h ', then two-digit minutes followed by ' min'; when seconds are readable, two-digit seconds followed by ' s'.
4 h 13 min
